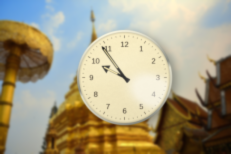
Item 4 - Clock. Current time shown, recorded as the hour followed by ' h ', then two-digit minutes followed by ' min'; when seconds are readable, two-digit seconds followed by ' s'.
9 h 54 min
